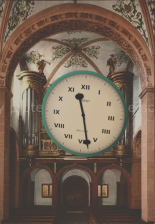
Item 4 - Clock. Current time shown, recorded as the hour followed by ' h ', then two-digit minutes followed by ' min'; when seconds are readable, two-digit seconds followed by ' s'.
11 h 28 min
